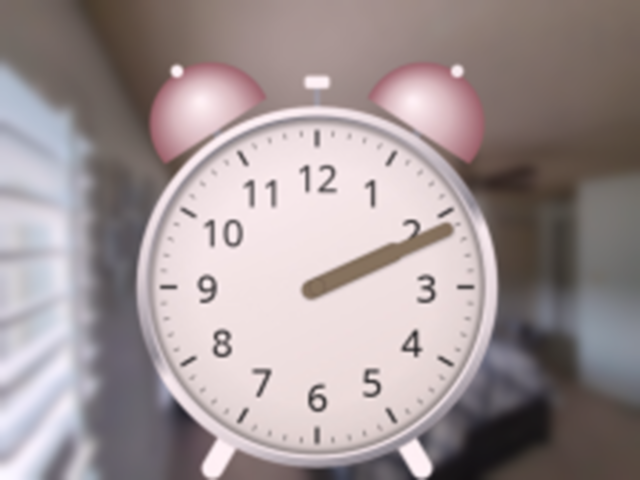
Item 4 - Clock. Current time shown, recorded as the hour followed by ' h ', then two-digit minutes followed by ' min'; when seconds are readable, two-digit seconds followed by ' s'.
2 h 11 min
